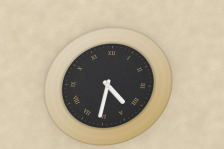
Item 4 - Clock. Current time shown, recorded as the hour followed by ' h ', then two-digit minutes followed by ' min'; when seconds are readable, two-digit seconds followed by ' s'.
4 h 31 min
